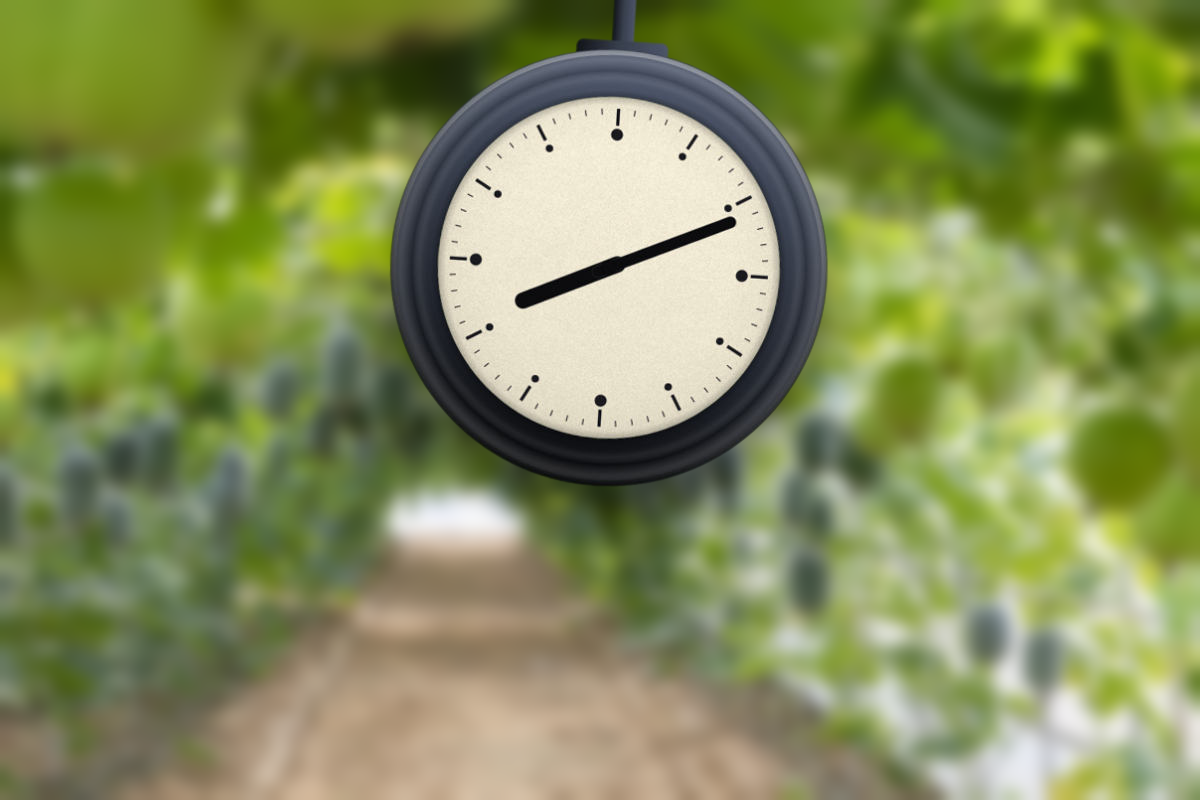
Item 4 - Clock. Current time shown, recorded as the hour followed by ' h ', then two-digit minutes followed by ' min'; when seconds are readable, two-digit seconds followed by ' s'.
8 h 11 min
